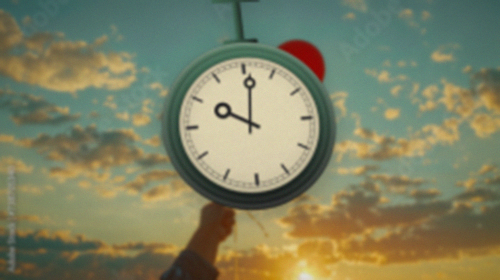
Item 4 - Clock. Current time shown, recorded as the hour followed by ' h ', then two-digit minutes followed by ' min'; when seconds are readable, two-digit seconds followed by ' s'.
10 h 01 min
